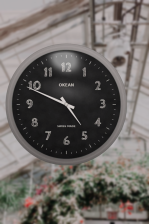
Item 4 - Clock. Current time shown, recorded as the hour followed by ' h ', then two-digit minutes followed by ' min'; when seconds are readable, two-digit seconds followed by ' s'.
4 h 49 min
